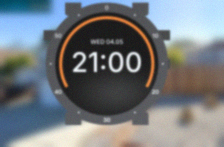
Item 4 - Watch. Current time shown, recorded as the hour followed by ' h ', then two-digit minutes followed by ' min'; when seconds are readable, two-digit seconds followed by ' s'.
21 h 00 min
